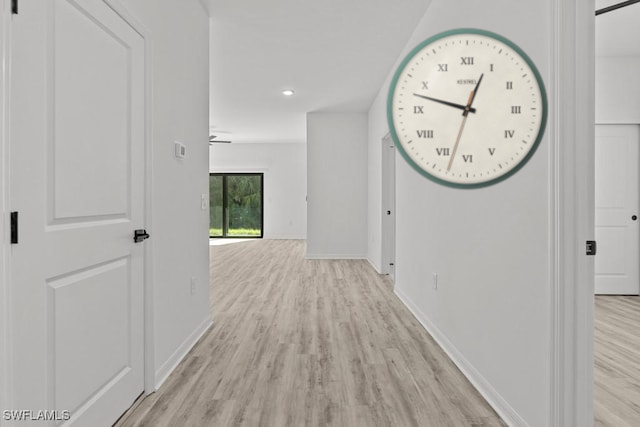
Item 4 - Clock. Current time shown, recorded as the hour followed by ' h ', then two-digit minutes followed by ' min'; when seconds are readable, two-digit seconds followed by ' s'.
12 h 47 min 33 s
